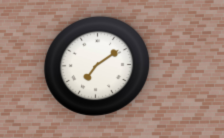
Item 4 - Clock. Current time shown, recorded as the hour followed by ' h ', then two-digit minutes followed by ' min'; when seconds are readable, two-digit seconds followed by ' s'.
7 h 09 min
